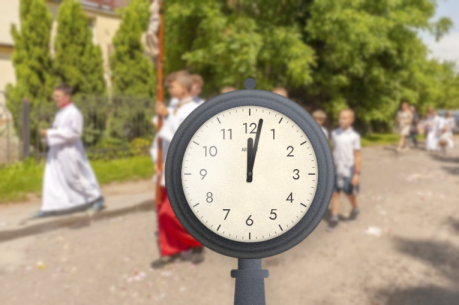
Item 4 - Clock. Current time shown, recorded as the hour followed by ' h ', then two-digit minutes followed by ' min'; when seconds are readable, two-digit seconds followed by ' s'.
12 h 02 min
